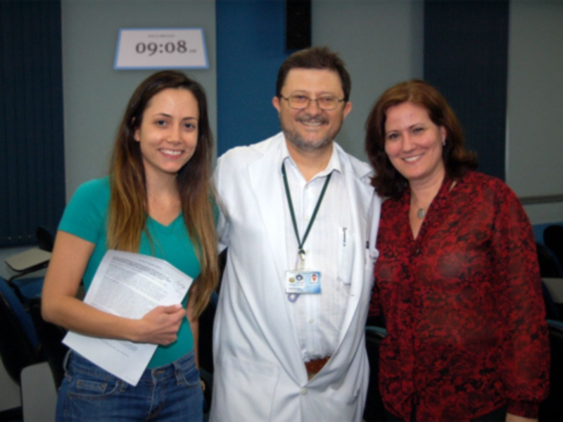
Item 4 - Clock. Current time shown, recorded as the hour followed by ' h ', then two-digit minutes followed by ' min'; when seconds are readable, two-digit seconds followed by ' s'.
9 h 08 min
